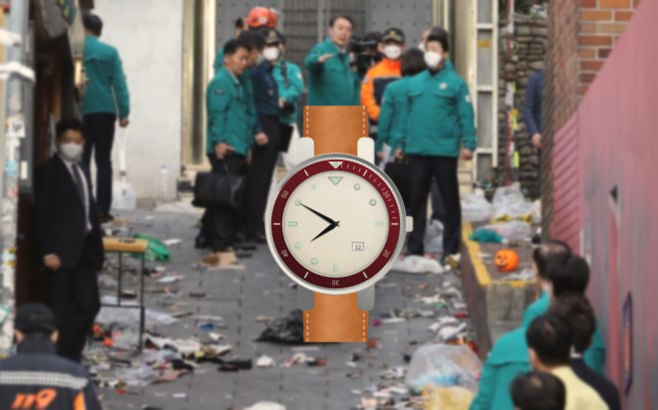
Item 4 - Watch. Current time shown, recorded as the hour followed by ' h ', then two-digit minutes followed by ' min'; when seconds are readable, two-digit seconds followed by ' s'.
7 h 50 min
